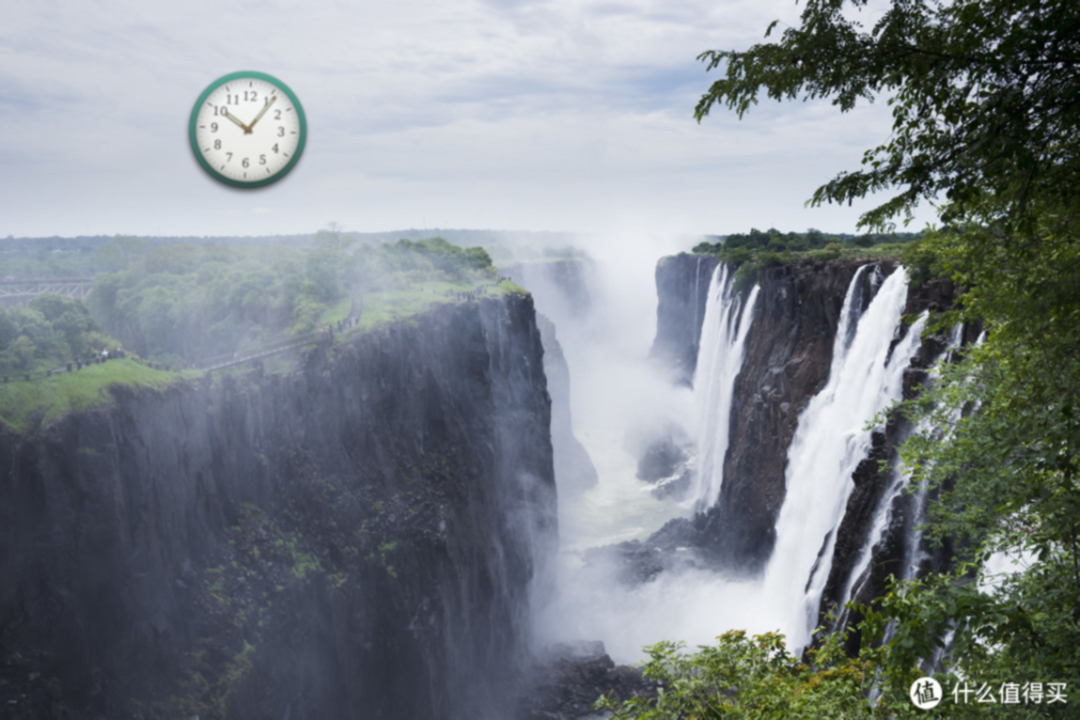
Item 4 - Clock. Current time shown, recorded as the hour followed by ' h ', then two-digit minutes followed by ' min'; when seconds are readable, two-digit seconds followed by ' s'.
10 h 06 min
